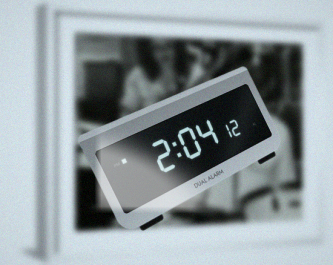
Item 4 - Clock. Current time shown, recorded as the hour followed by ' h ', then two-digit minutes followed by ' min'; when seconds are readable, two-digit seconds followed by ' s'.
2 h 04 min 12 s
